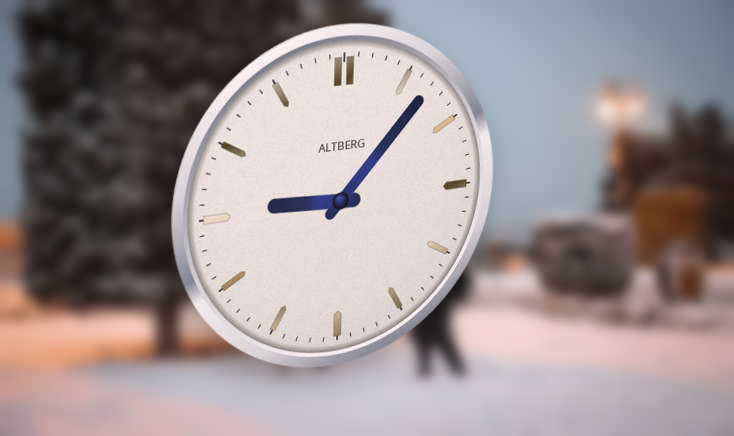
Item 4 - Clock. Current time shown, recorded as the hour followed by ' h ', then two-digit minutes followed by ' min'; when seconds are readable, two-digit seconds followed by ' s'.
9 h 07 min
